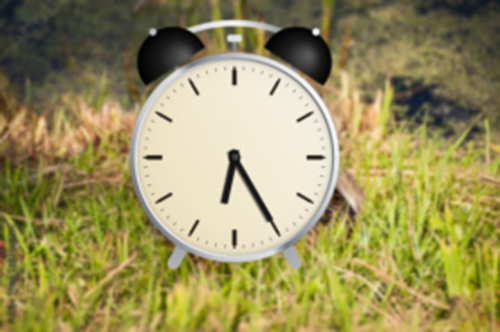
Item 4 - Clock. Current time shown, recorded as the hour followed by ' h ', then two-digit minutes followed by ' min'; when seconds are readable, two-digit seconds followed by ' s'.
6 h 25 min
